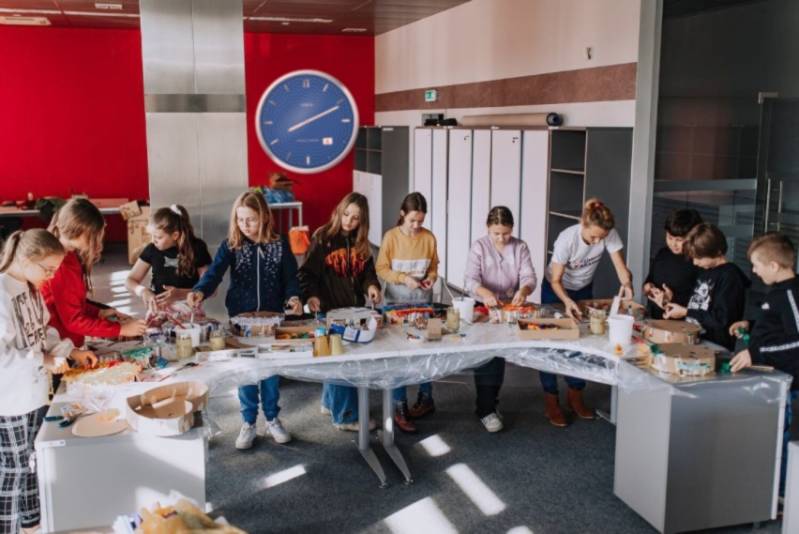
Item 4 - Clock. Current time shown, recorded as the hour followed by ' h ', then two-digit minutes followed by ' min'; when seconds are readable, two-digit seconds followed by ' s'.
8 h 11 min
